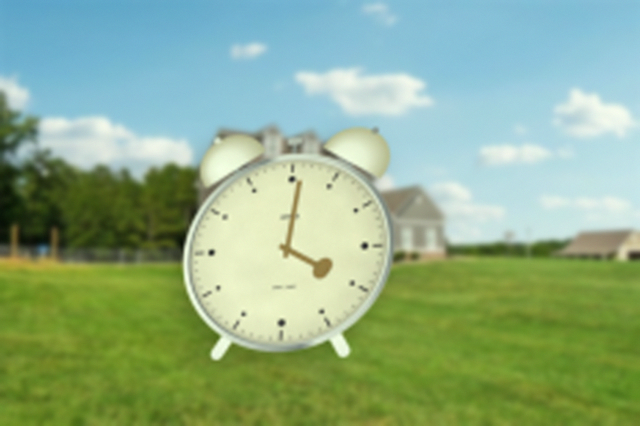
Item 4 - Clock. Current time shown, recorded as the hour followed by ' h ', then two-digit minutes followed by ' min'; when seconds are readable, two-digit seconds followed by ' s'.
4 h 01 min
